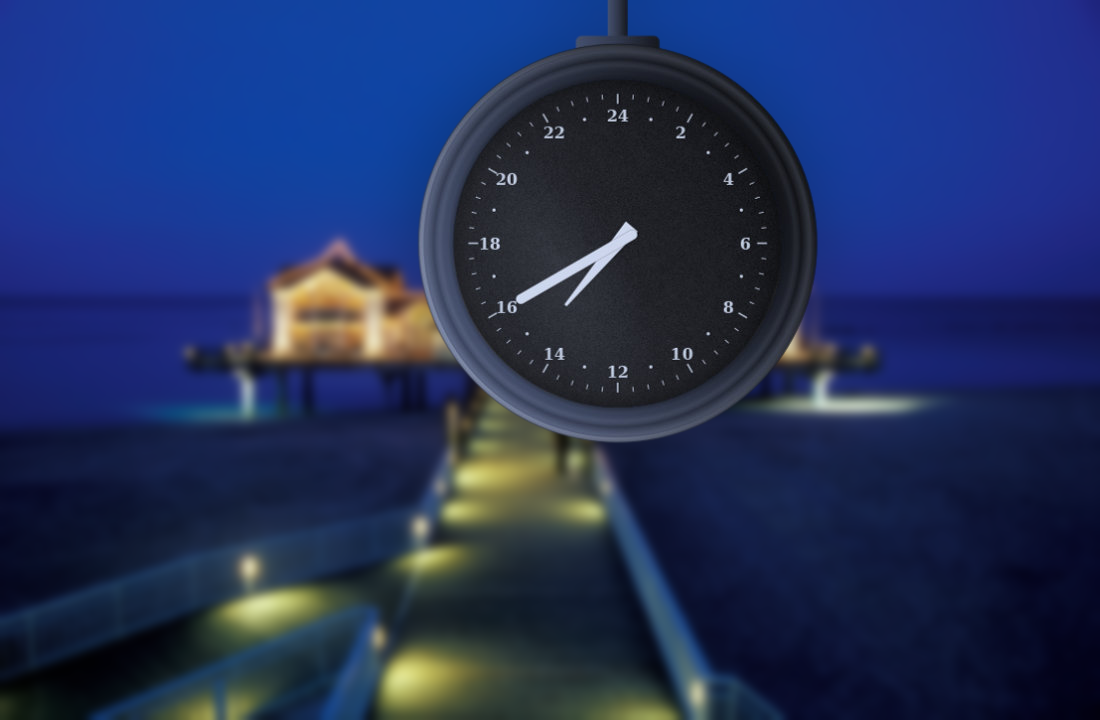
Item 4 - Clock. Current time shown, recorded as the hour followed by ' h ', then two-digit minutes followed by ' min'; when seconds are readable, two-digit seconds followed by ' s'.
14 h 40 min
